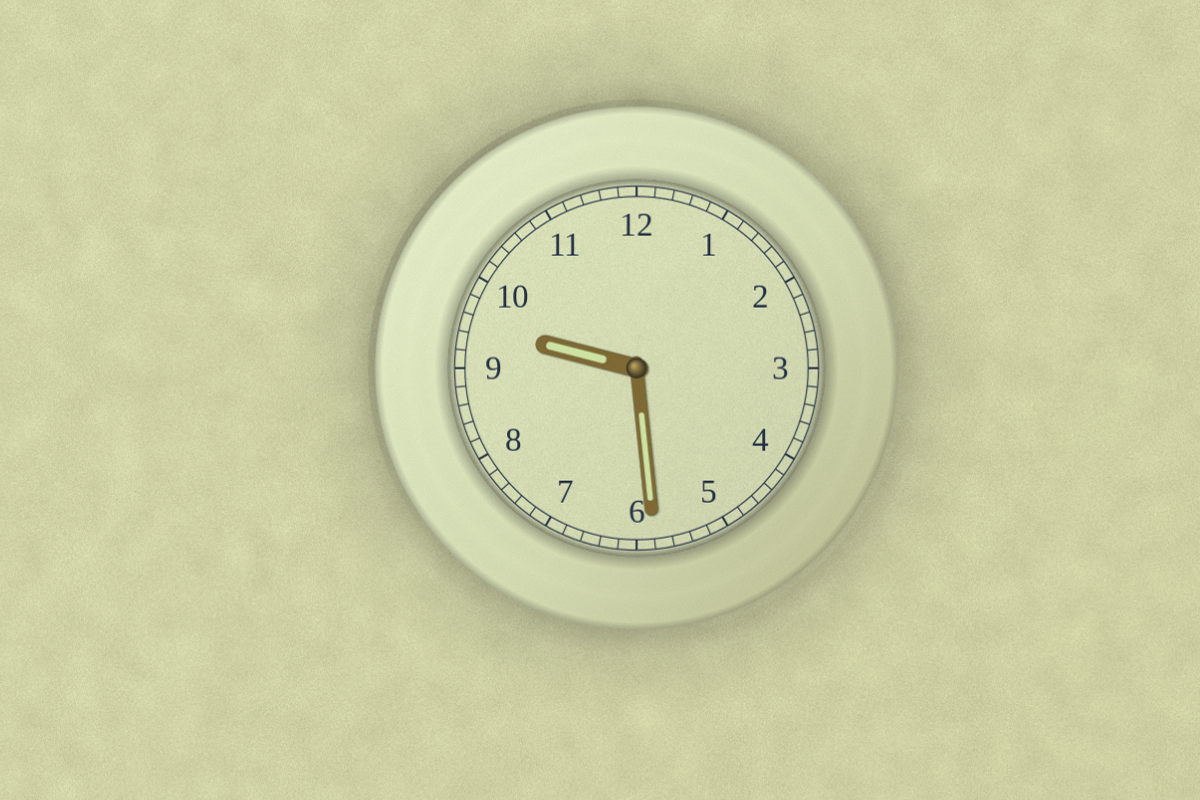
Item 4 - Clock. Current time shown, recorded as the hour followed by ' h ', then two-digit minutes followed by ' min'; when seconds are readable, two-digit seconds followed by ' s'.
9 h 29 min
